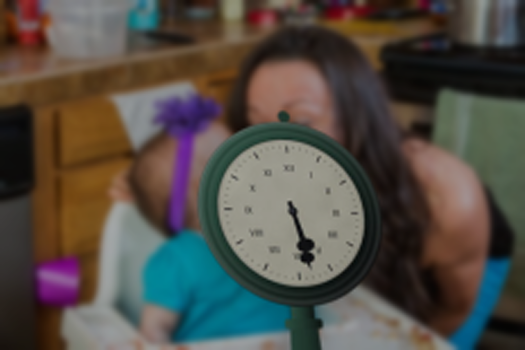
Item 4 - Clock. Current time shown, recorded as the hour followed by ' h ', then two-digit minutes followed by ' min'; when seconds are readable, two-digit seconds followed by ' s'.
5 h 28 min
